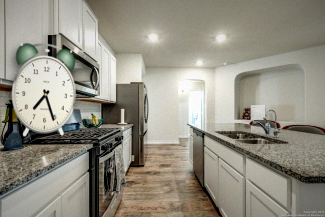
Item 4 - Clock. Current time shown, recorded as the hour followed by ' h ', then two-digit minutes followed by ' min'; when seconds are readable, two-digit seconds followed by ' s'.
7 h 26 min
